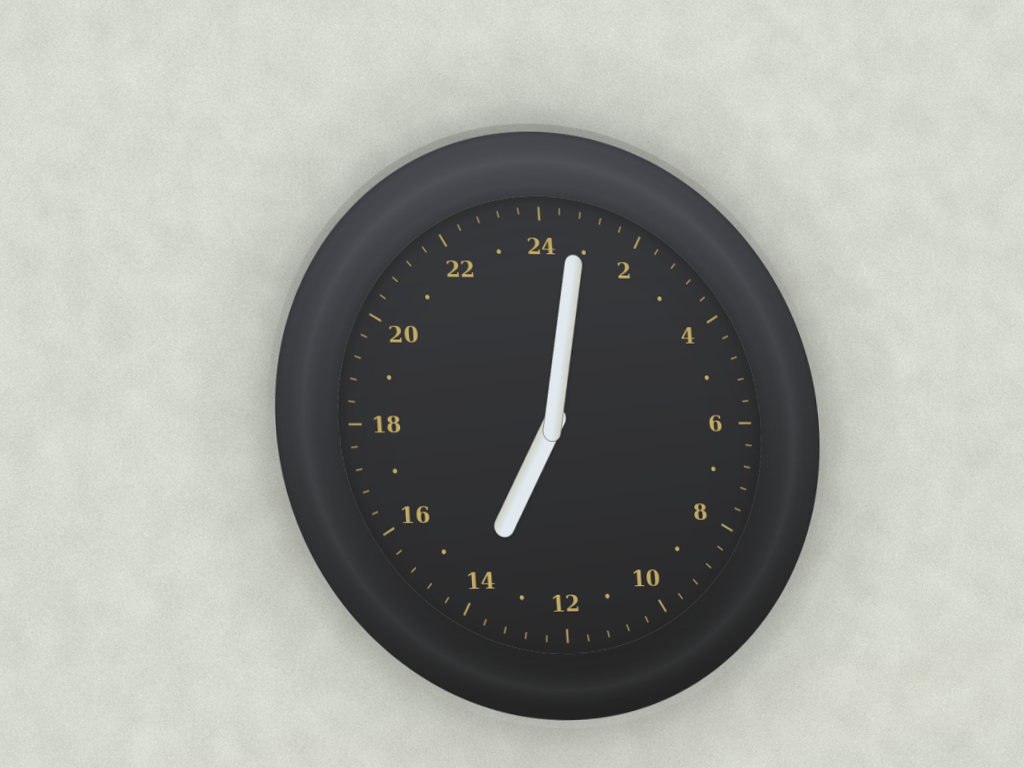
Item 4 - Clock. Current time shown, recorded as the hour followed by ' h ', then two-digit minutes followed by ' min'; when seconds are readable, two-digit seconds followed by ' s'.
14 h 02 min
